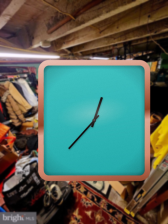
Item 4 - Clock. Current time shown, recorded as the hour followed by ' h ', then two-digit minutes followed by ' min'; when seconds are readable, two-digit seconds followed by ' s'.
12 h 37 min
